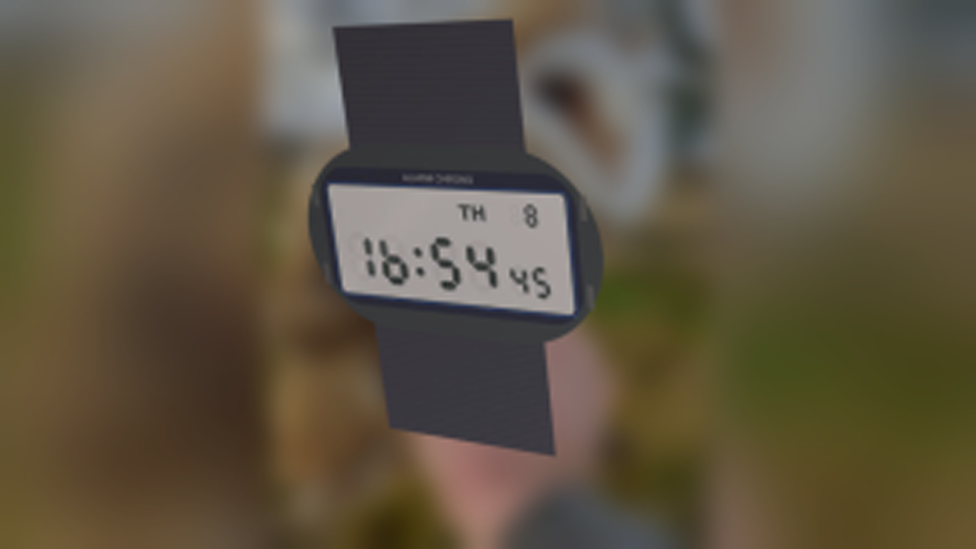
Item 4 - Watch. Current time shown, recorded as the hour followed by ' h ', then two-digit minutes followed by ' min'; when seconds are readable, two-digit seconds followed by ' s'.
16 h 54 min 45 s
